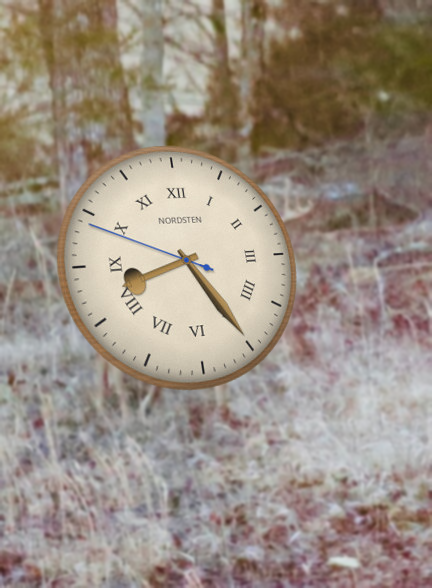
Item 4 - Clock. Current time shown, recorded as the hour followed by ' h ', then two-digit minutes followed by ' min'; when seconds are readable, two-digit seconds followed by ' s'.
8 h 24 min 49 s
